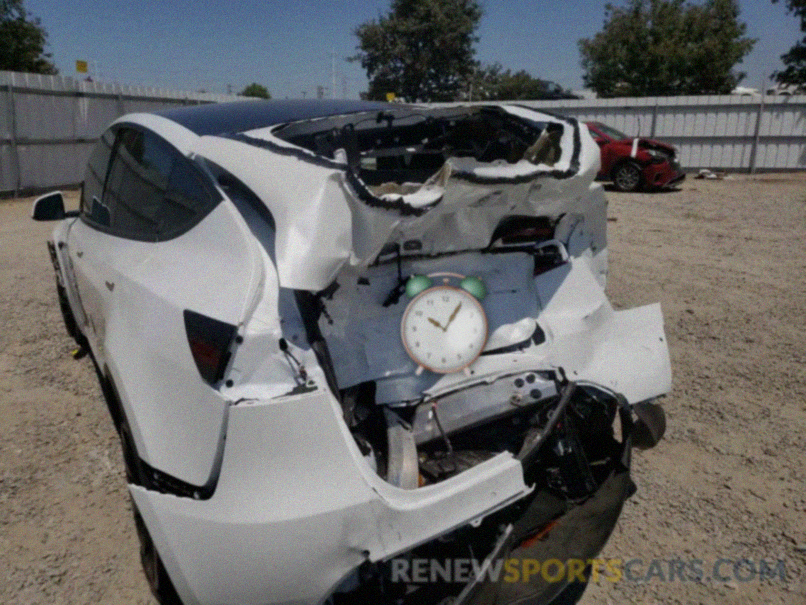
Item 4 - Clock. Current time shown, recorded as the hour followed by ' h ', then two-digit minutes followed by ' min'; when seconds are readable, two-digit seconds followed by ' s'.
10 h 05 min
